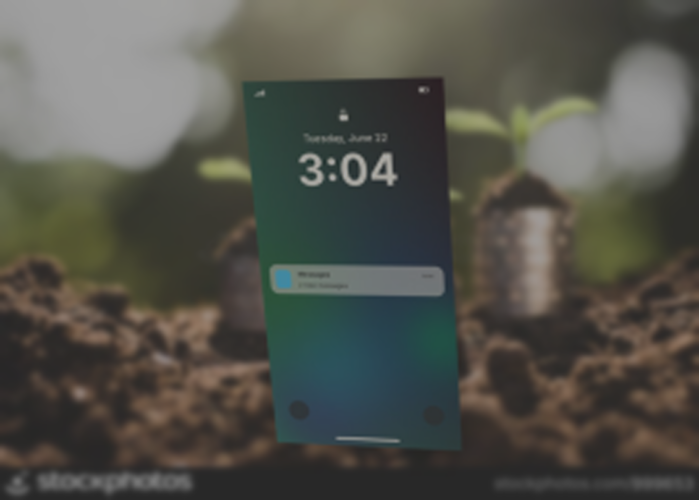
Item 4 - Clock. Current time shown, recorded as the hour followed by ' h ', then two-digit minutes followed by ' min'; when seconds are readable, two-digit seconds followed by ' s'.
3 h 04 min
